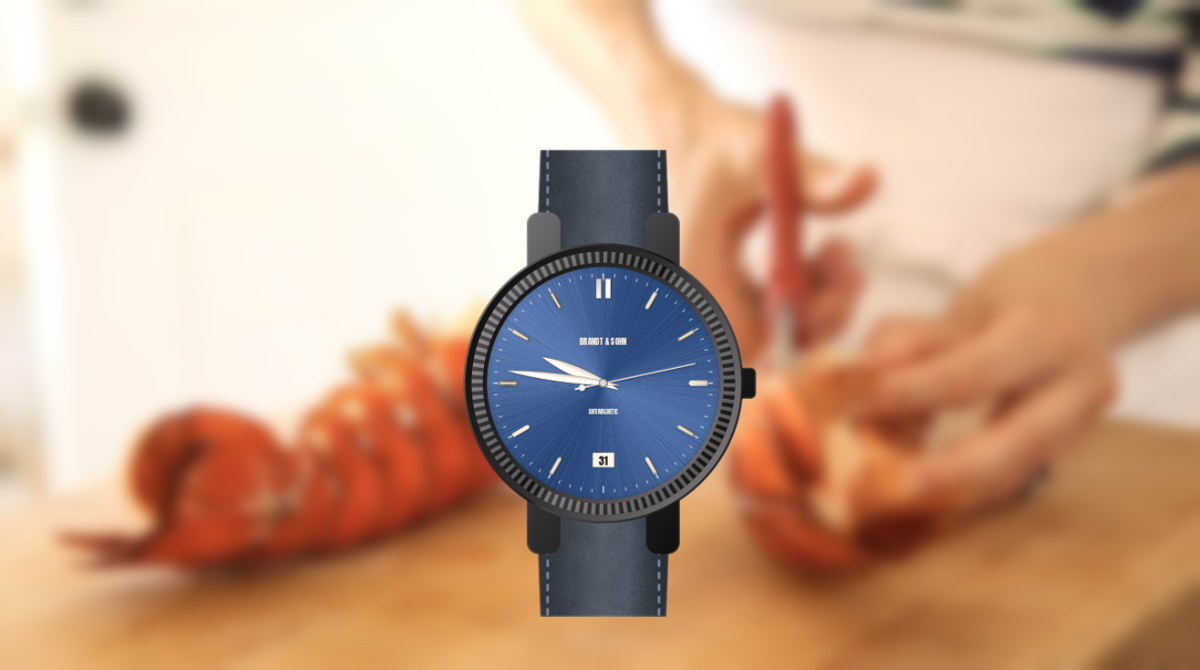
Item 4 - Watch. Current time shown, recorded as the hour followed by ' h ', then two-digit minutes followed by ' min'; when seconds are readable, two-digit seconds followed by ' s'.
9 h 46 min 13 s
